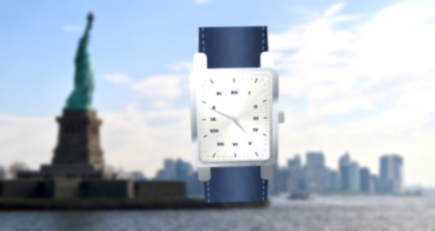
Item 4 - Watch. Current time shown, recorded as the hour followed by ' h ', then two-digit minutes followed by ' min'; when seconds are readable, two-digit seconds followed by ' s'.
4 h 49 min
